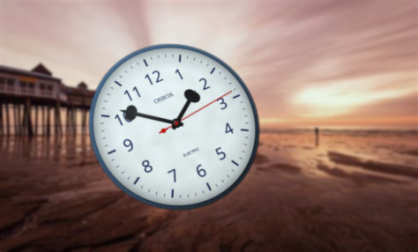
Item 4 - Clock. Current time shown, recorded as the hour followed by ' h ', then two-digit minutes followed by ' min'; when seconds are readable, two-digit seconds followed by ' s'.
1 h 51 min 14 s
